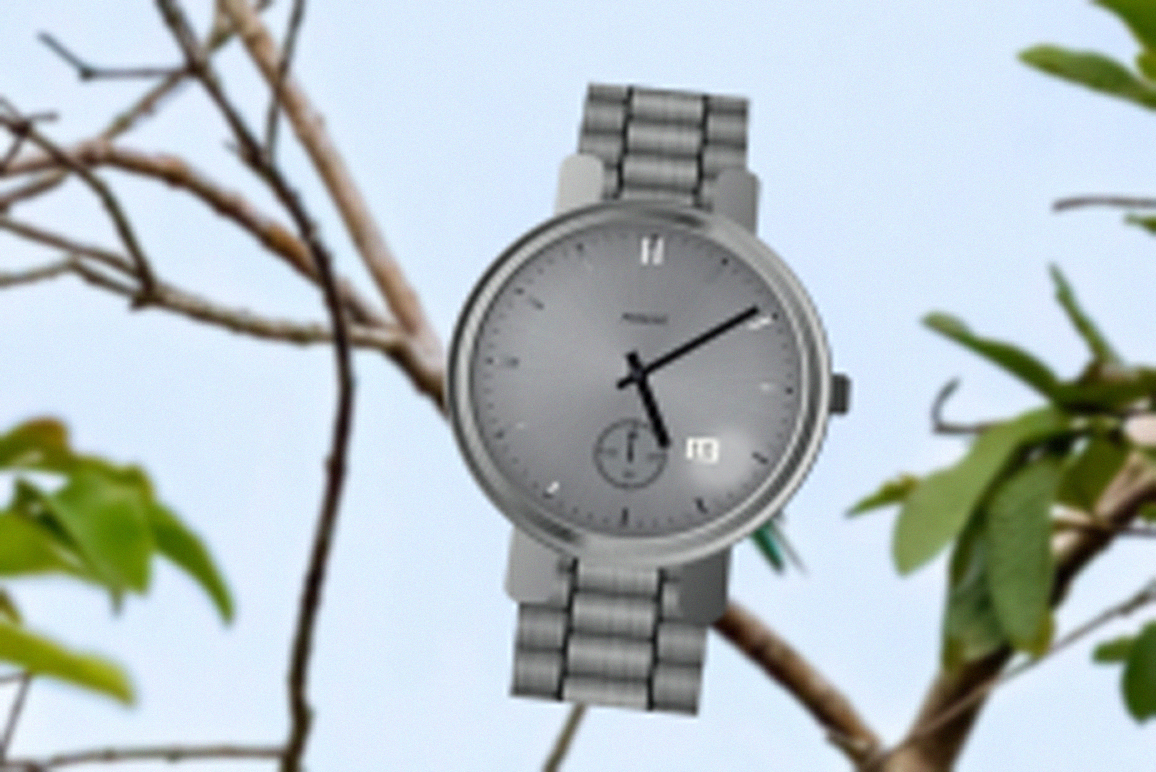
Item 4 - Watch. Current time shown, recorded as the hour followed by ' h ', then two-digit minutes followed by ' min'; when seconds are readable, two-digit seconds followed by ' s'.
5 h 09 min
